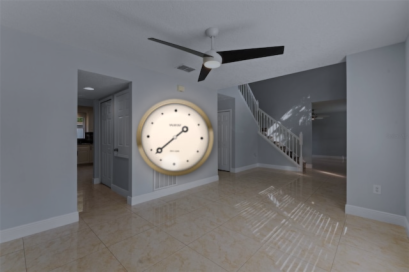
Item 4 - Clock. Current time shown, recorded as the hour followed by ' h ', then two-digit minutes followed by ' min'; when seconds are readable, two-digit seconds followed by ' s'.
1 h 38 min
